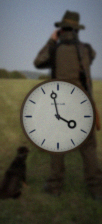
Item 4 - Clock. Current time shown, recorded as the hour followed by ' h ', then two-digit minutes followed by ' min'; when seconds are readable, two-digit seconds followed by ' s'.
3 h 58 min
